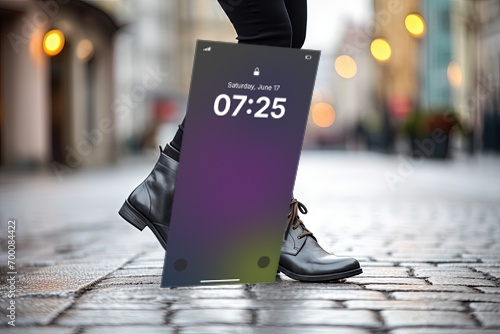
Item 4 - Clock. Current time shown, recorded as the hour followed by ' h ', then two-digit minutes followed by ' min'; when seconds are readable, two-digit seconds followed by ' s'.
7 h 25 min
